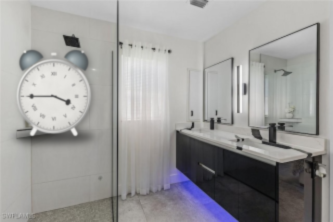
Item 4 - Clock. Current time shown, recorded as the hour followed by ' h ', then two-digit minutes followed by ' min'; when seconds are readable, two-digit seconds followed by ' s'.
3 h 45 min
